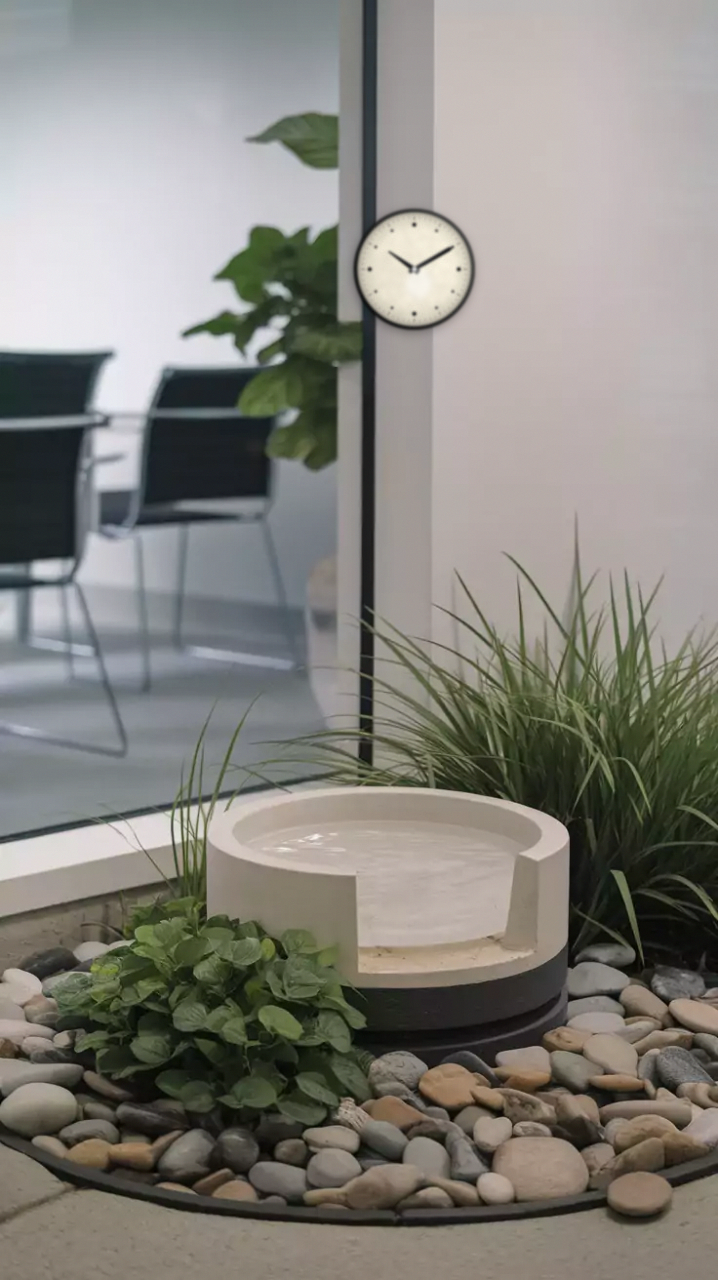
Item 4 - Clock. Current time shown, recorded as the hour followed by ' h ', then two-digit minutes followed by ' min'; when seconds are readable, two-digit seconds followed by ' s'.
10 h 10 min
